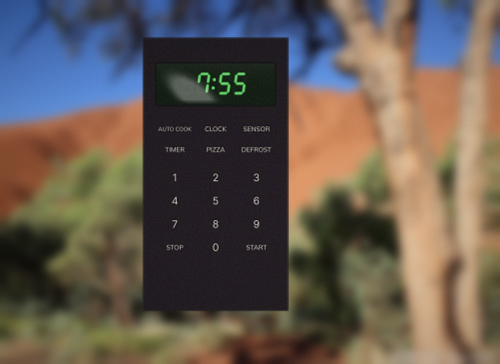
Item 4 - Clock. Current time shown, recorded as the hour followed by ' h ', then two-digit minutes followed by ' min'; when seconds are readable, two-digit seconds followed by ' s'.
7 h 55 min
